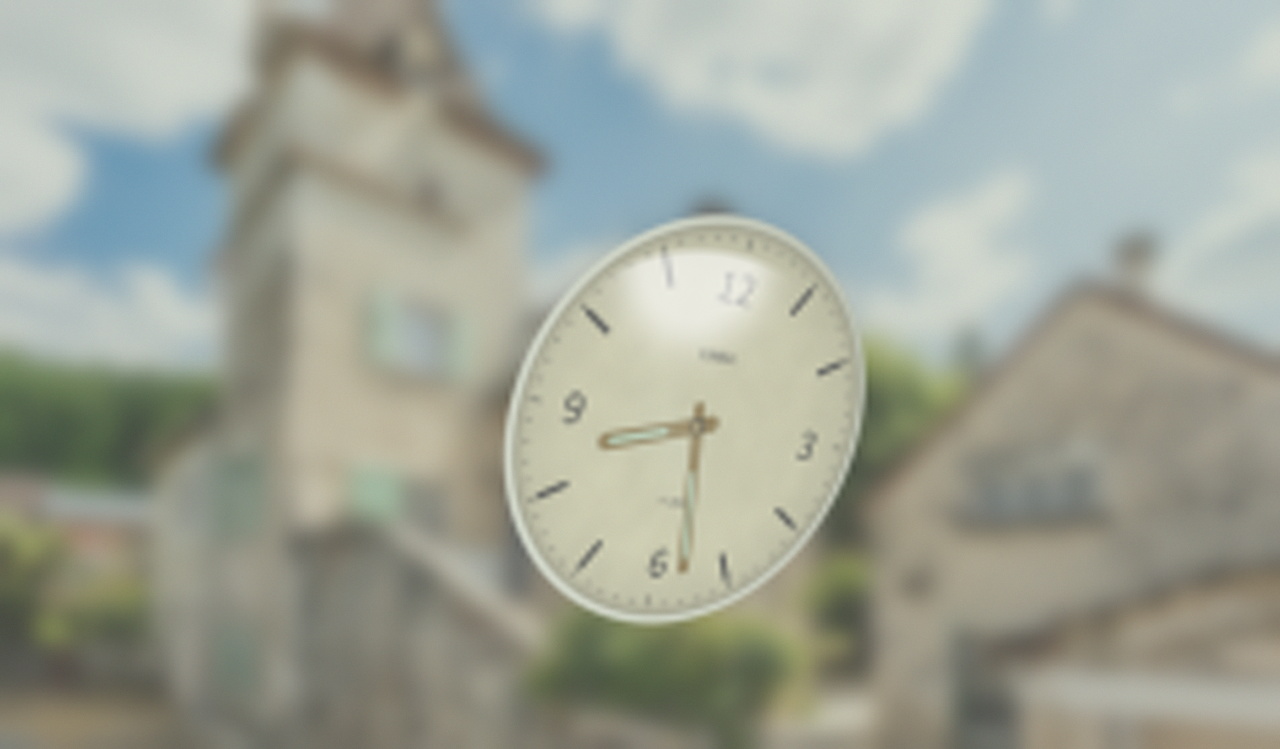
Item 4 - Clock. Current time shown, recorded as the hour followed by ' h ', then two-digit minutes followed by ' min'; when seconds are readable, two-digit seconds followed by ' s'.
8 h 28 min
